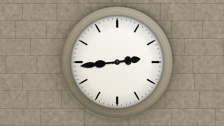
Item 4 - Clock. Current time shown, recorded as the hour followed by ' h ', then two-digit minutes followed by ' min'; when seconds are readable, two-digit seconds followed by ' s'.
2 h 44 min
